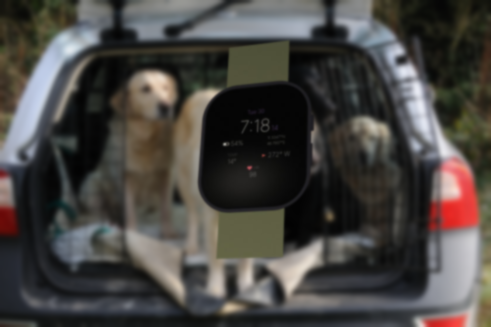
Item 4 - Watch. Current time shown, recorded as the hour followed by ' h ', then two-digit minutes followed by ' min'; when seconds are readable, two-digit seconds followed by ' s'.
7 h 18 min
